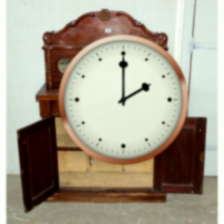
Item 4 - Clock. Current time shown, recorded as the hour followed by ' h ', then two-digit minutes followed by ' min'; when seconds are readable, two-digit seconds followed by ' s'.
2 h 00 min
